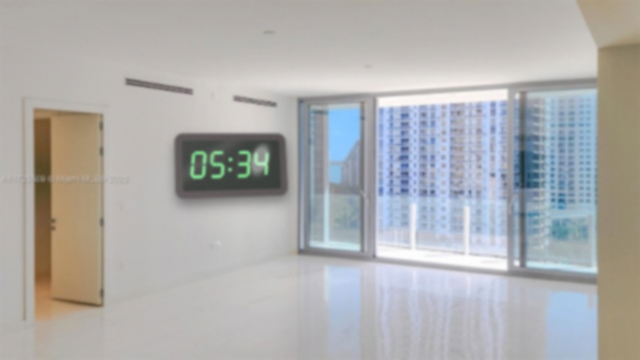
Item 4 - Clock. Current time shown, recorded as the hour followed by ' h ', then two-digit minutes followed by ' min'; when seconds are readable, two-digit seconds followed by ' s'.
5 h 34 min
